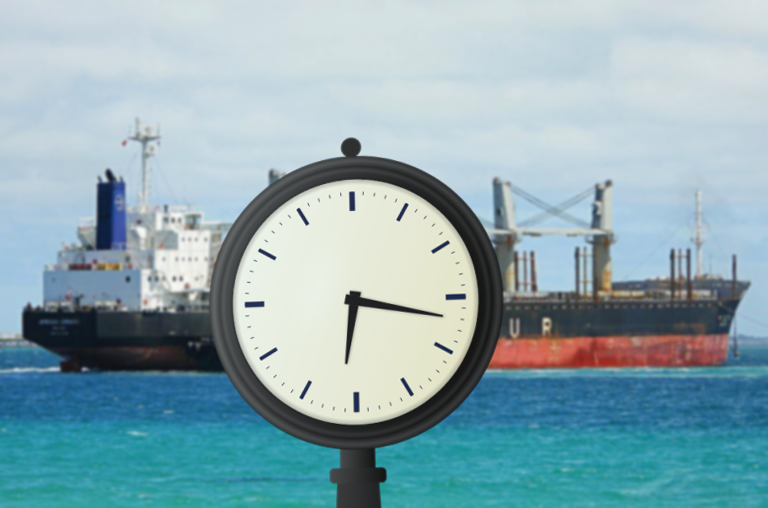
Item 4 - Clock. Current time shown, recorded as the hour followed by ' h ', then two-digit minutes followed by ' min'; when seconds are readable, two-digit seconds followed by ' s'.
6 h 17 min
